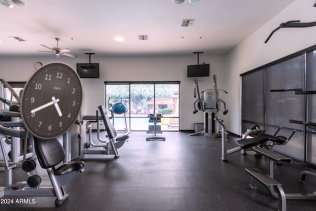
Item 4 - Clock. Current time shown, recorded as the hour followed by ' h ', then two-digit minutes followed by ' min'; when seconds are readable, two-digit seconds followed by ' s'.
4 h 41 min
